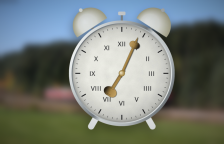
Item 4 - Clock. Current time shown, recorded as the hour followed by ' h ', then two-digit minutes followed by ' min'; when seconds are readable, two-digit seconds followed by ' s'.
7 h 04 min
